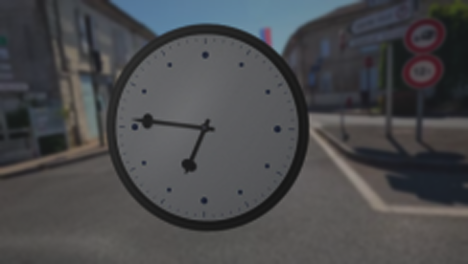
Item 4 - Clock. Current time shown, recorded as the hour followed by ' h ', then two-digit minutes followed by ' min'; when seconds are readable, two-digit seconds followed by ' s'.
6 h 46 min
